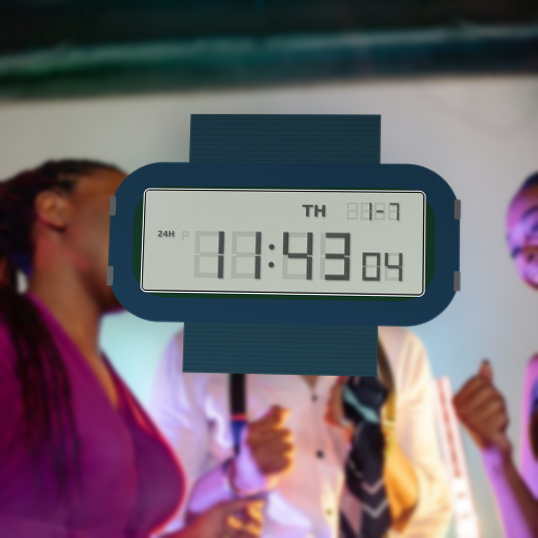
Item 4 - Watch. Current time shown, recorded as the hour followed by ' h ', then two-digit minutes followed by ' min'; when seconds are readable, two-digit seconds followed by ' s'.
11 h 43 min 04 s
